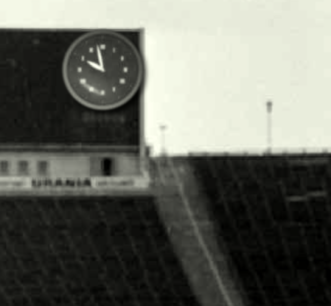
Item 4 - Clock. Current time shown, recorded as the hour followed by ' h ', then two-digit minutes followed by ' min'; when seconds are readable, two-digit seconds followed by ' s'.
9 h 58 min
